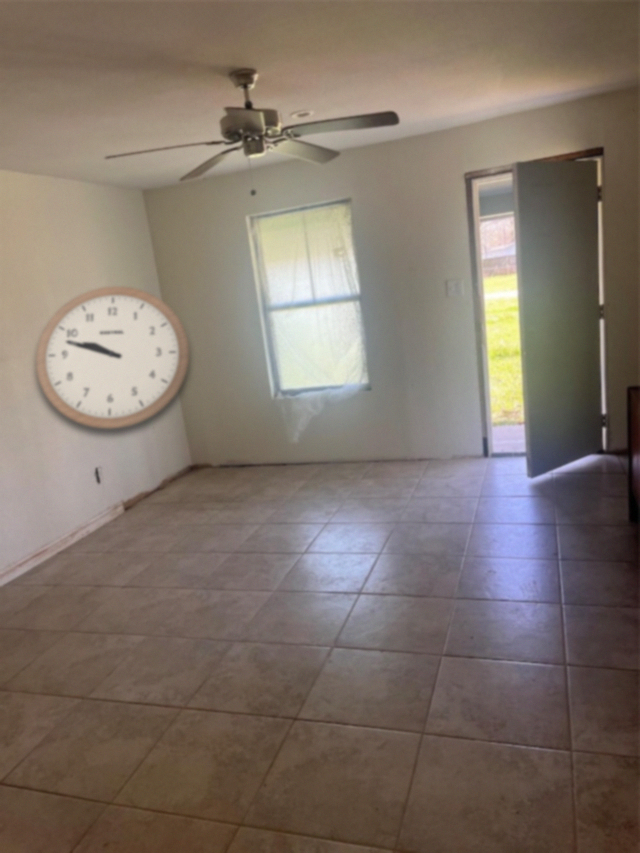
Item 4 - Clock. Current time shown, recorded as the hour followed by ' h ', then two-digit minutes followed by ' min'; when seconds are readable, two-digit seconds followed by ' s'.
9 h 48 min
